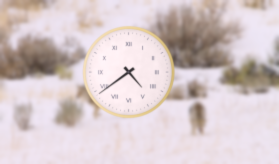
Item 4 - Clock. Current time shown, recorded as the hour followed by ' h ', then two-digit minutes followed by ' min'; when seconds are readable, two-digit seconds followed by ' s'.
4 h 39 min
